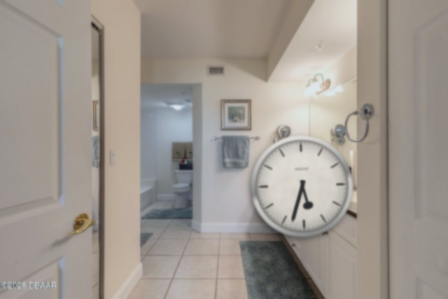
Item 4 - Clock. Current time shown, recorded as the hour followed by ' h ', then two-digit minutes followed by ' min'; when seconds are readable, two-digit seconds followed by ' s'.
5 h 33 min
